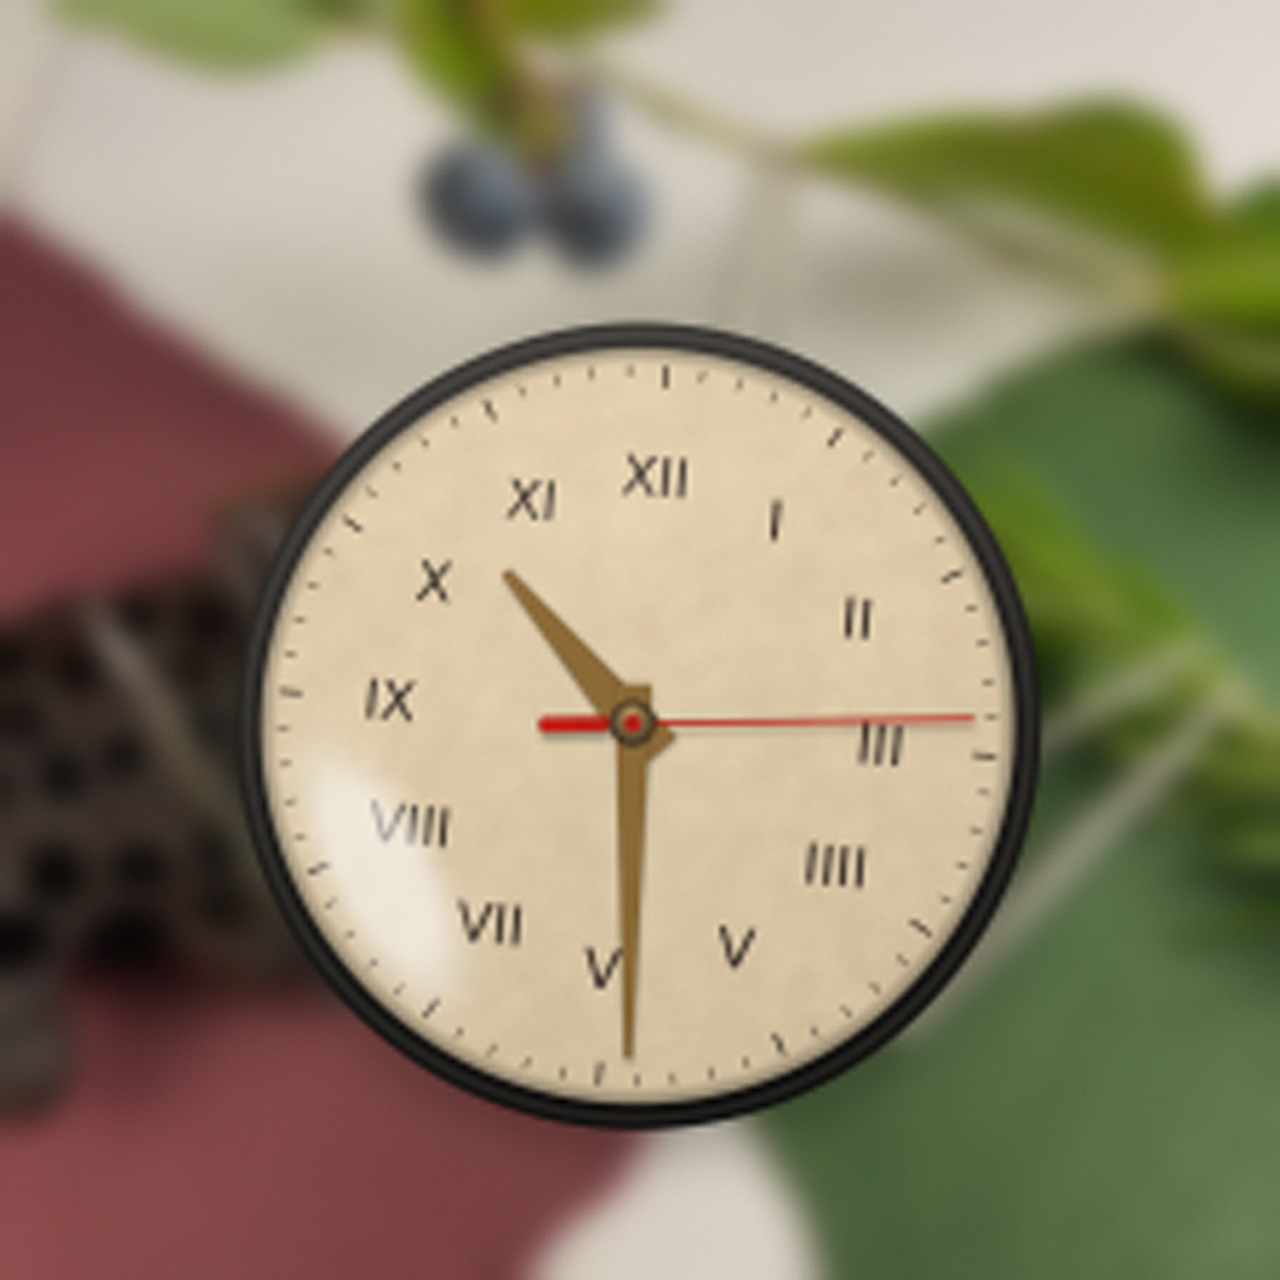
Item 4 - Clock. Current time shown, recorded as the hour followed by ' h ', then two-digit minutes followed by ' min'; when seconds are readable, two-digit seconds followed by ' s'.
10 h 29 min 14 s
